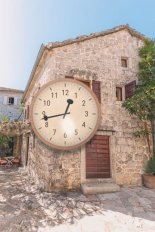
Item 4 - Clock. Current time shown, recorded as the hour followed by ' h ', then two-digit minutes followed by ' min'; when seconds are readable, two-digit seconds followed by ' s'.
12 h 43 min
